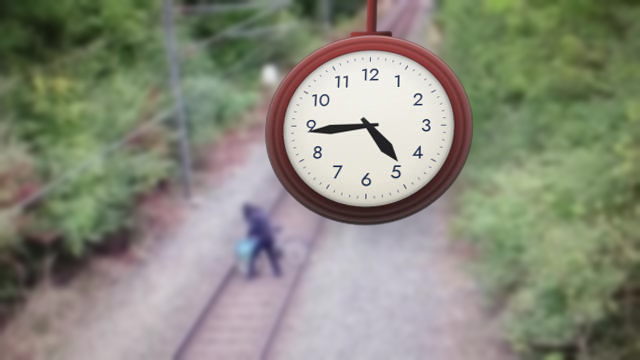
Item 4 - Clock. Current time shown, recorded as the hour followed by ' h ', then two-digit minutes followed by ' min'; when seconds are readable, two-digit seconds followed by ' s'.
4 h 44 min
